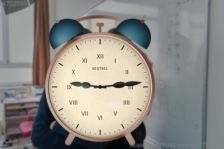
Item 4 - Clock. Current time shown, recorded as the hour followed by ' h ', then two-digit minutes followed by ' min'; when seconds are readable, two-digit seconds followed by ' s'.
9 h 14 min
